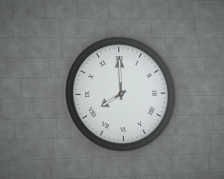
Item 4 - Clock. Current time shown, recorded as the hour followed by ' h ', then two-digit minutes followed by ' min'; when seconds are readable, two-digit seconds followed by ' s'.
8 h 00 min
